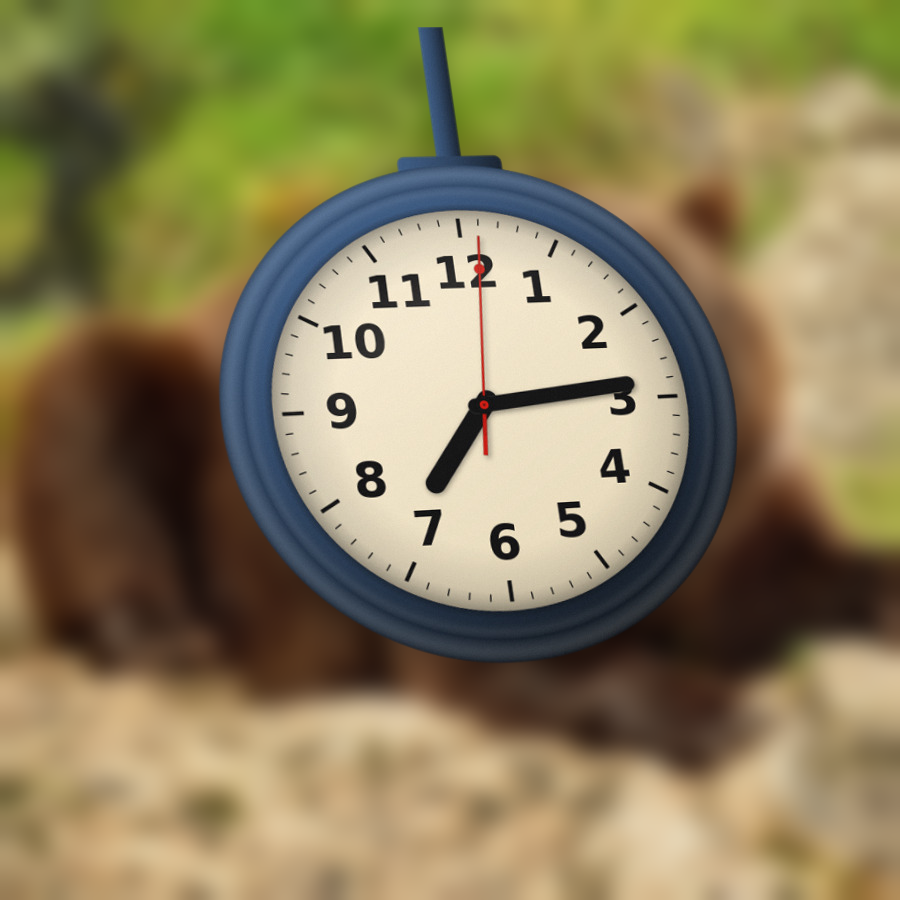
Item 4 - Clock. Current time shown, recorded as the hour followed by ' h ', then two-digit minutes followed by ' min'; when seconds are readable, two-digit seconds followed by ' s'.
7 h 14 min 01 s
